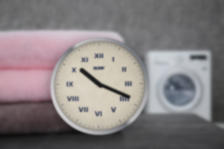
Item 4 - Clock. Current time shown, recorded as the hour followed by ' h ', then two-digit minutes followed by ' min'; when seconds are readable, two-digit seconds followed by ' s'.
10 h 19 min
